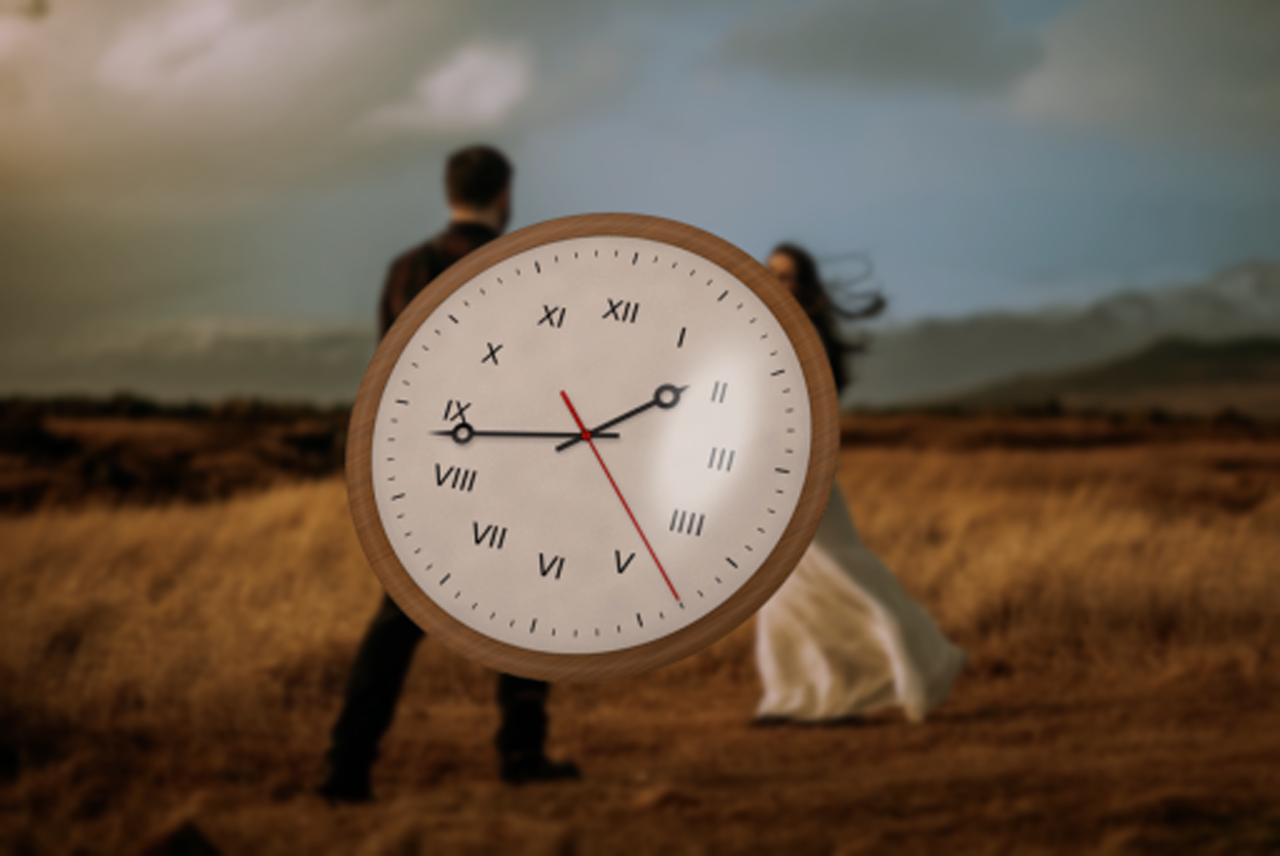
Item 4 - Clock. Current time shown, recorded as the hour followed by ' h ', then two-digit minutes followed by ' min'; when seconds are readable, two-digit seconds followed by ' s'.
1 h 43 min 23 s
